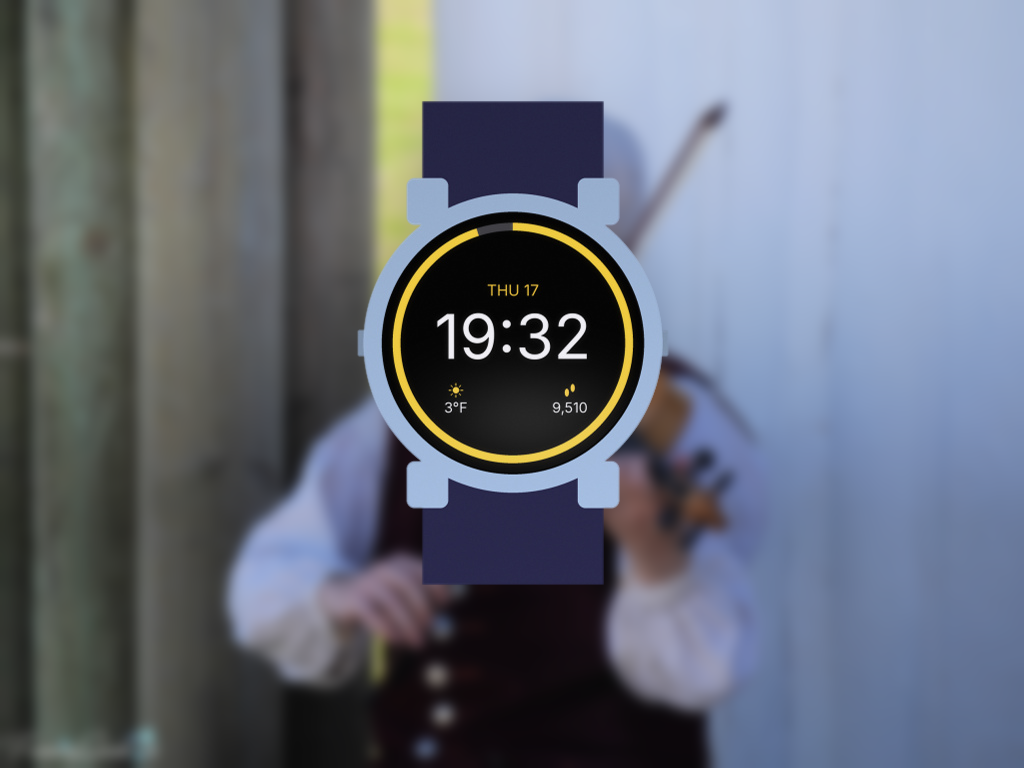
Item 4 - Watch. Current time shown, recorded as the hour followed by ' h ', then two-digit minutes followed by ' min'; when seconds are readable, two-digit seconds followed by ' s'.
19 h 32 min
